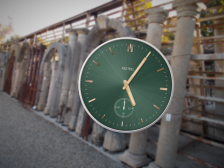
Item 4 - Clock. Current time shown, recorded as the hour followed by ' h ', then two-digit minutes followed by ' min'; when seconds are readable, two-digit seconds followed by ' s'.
5 h 05 min
